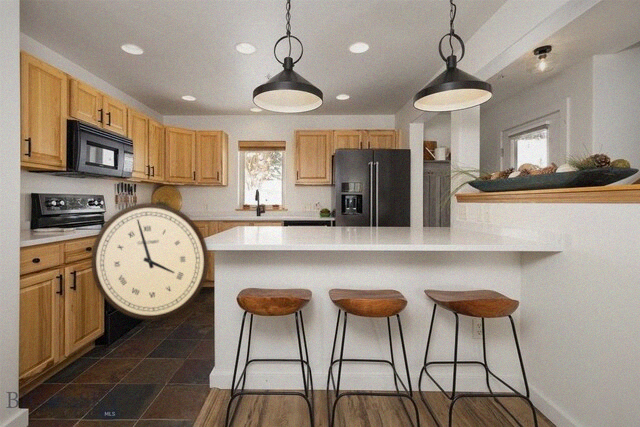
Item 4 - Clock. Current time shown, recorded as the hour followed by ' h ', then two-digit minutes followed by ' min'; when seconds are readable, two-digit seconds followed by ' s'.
3 h 58 min
